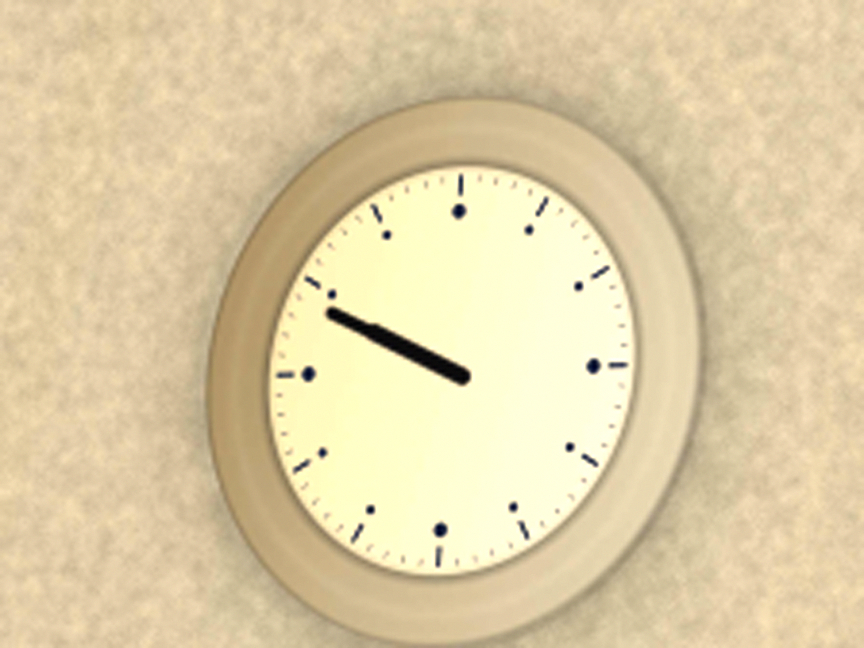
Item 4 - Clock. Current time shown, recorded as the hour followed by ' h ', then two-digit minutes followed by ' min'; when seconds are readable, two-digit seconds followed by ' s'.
9 h 49 min
